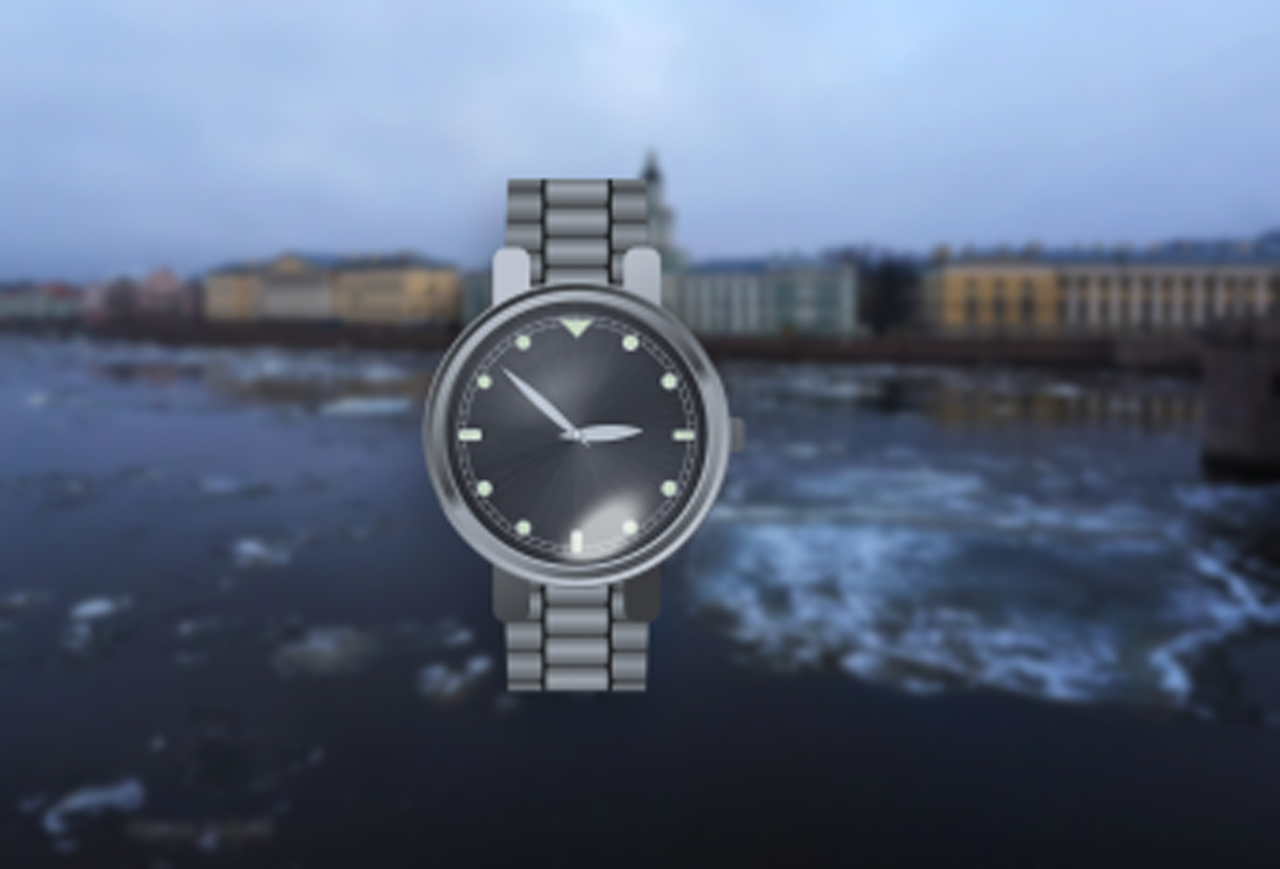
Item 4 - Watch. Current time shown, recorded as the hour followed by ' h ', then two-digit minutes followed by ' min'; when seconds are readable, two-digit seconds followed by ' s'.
2 h 52 min
